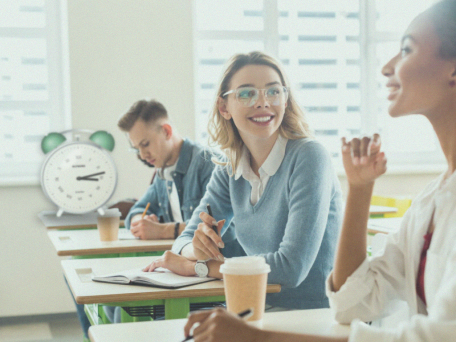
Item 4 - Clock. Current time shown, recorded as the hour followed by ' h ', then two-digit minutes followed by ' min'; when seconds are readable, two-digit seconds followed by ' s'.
3 h 13 min
